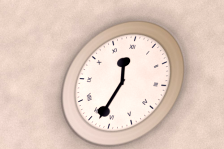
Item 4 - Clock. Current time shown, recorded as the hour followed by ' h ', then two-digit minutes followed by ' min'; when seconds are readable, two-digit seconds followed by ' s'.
11 h 33 min
